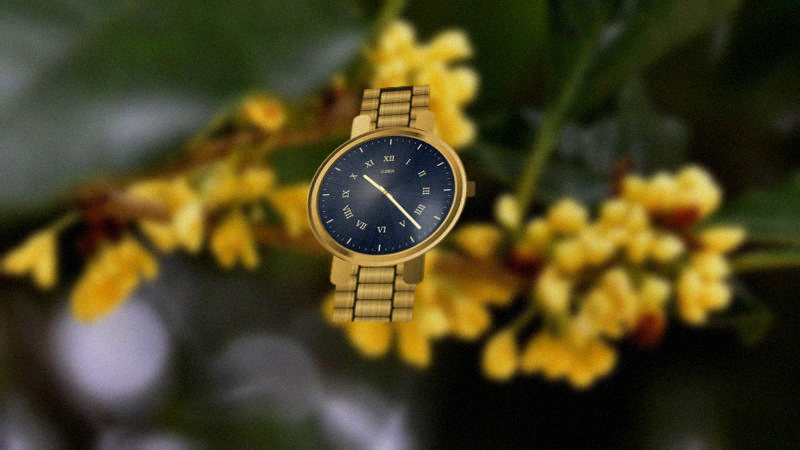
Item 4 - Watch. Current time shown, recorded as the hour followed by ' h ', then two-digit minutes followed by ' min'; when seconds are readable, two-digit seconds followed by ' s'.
10 h 23 min
